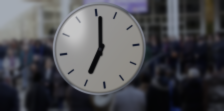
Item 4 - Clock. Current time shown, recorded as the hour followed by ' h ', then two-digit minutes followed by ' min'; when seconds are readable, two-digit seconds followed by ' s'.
7 h 01 min
